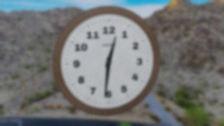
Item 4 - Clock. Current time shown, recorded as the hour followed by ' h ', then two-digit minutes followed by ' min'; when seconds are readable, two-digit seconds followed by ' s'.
12 h 31 min
